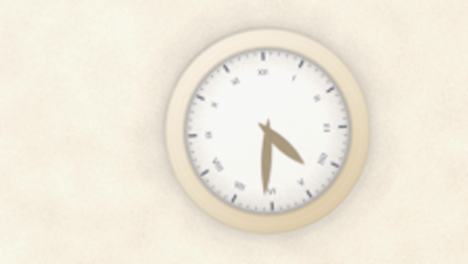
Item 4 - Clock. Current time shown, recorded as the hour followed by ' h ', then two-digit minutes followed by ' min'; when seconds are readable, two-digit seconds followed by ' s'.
4 h 31 min
